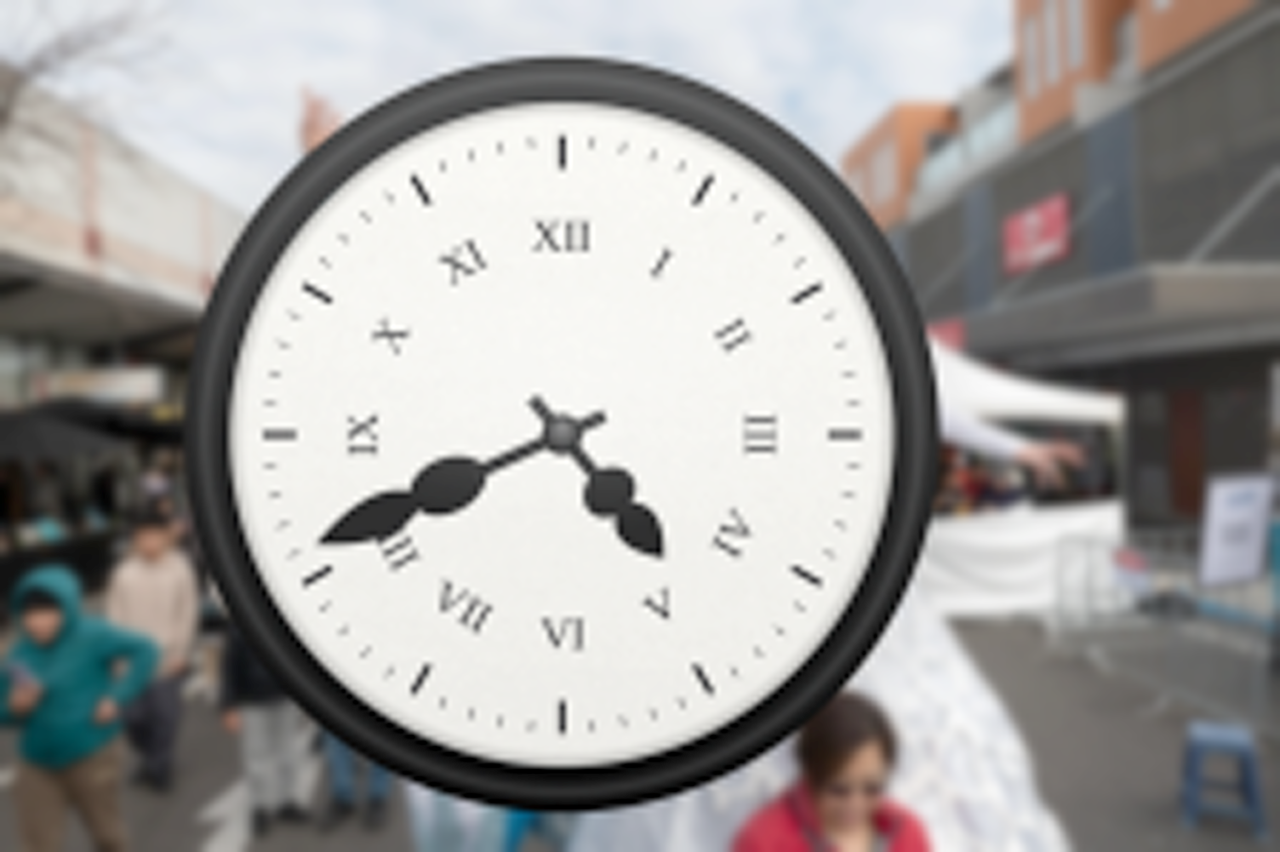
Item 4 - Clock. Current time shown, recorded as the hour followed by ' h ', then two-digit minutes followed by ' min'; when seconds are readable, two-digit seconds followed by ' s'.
4 h 41 min
